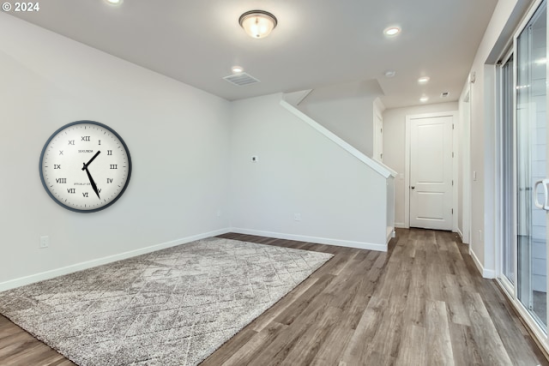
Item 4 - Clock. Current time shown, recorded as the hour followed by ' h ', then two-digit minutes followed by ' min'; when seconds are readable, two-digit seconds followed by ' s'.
1 h 26 min
